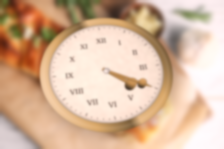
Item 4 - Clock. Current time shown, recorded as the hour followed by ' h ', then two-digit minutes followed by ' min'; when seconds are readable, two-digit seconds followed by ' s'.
4 h 20 min
